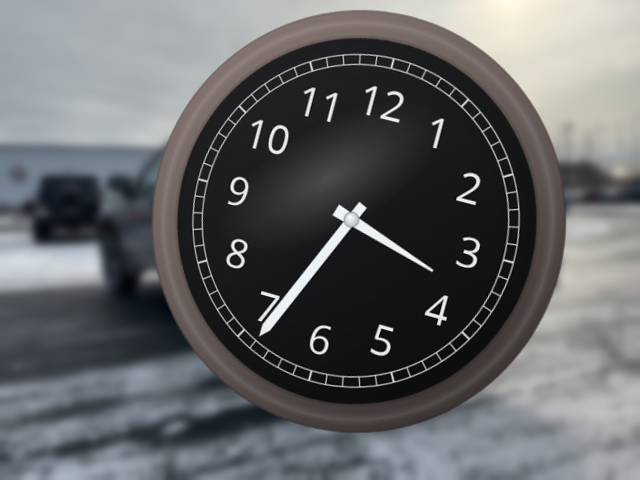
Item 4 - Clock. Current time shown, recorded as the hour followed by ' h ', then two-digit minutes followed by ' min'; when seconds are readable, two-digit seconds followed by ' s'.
3 h 34 min
